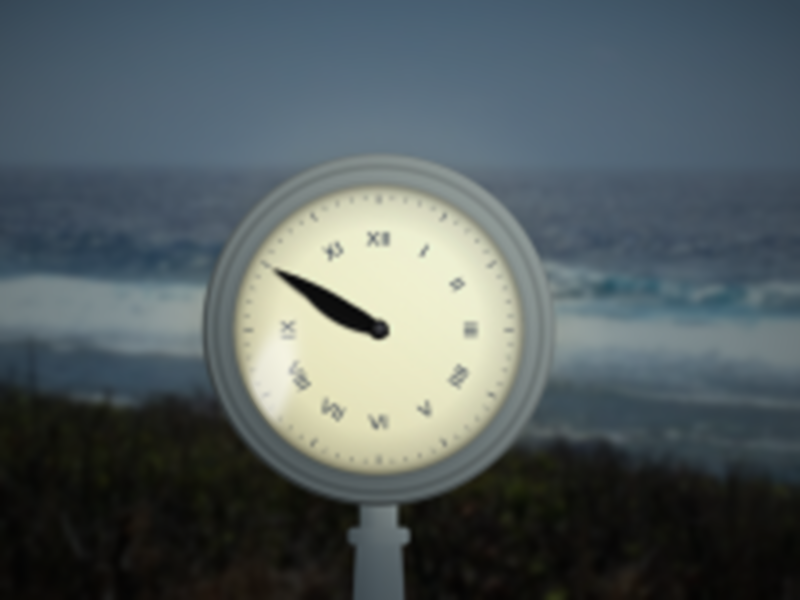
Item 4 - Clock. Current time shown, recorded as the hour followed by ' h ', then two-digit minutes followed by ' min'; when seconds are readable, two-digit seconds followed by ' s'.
9 h 50 min
